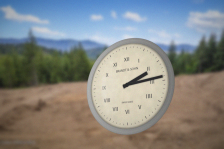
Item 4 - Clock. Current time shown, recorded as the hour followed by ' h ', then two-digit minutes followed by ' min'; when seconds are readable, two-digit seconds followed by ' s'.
2 h 14 min
